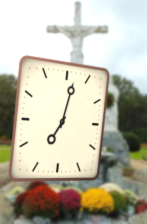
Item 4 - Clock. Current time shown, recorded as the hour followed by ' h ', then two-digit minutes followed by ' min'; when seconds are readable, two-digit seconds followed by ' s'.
7 h 02 min
